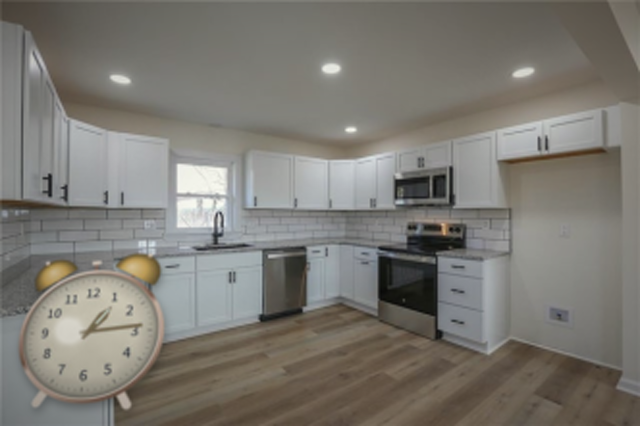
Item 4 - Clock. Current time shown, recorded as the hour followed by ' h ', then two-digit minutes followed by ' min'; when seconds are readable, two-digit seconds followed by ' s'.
1 h 14 min
